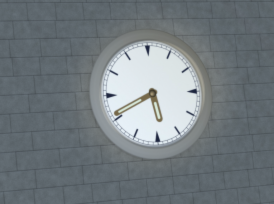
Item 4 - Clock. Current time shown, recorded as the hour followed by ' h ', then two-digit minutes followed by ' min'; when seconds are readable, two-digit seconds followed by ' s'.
5 h 41 min
